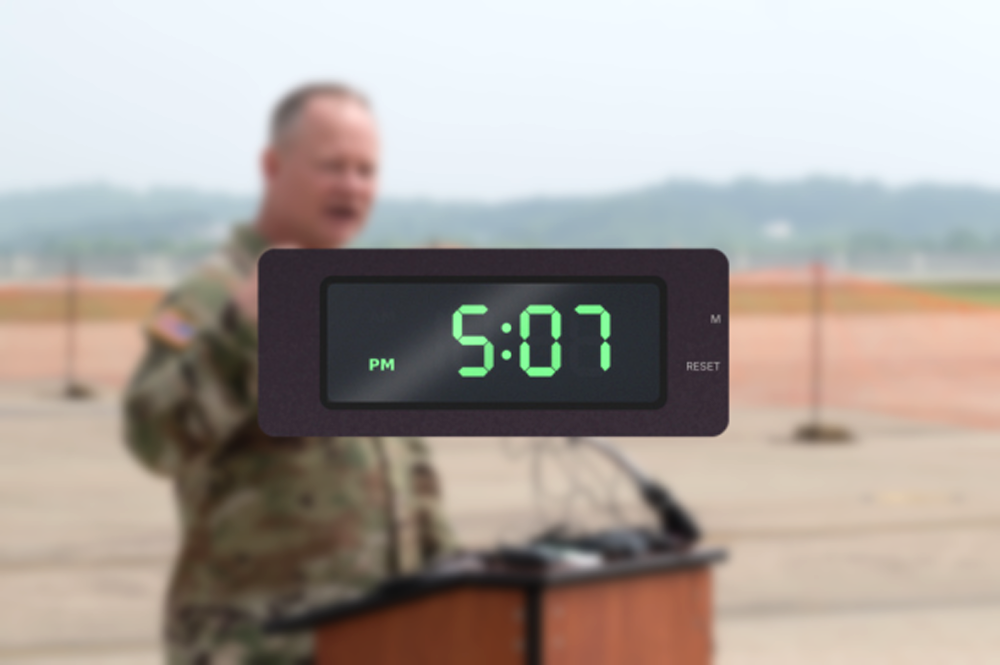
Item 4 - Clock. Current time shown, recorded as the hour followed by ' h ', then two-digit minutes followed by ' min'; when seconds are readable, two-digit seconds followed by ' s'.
5 h 07 min
